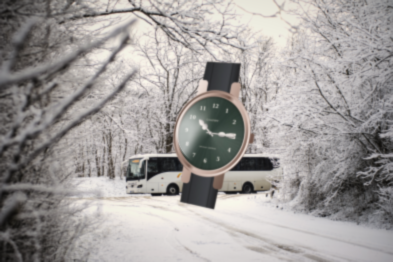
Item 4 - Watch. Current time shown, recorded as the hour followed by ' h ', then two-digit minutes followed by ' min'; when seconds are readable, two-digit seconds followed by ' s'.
10 h 15 min
